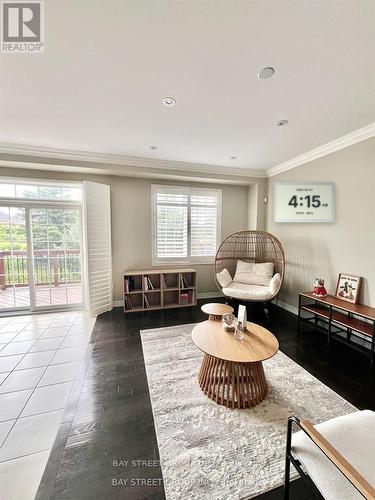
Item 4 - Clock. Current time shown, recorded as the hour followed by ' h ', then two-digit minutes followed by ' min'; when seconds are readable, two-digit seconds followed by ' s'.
4 h 15 min
